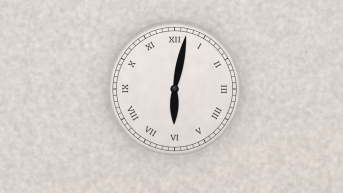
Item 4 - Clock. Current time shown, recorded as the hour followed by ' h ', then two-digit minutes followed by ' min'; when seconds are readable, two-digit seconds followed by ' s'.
6 h 02 min
